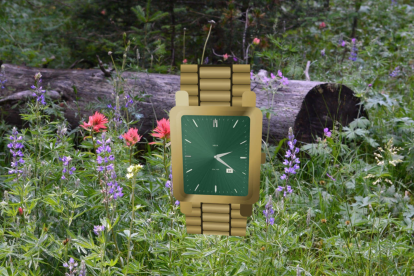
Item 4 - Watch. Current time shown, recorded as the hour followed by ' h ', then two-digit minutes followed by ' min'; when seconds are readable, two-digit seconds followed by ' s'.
2 h 21 min
